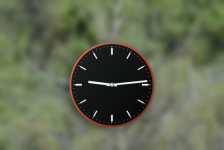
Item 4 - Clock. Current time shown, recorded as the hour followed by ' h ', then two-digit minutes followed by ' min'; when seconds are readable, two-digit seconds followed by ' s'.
9 h 14 min
